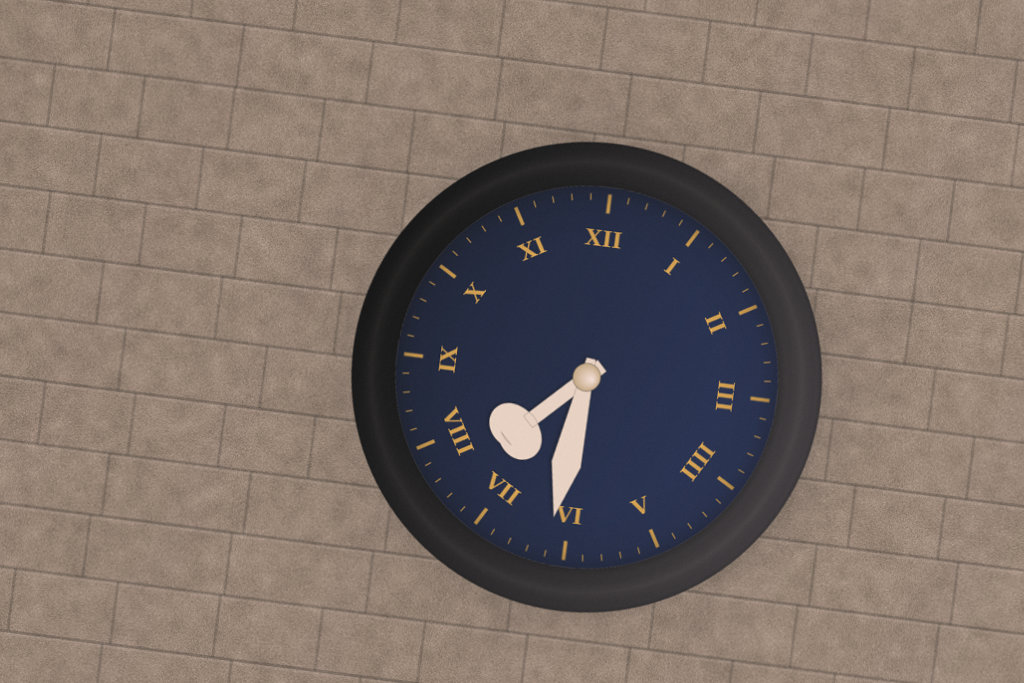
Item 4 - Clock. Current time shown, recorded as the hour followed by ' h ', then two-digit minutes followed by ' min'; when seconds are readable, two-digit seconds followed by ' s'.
7 h 31 min
